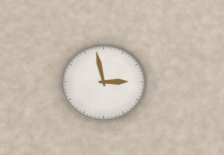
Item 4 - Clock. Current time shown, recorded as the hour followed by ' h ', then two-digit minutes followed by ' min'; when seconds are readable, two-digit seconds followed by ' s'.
2 h 58 min
